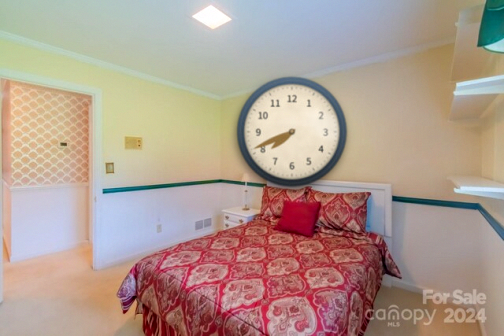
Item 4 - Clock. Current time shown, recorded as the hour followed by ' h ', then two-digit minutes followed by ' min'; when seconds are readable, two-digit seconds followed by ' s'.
7 h 41 min
